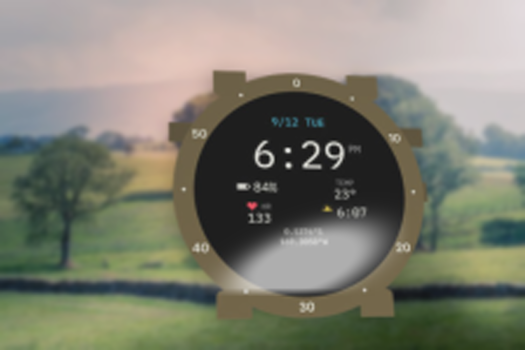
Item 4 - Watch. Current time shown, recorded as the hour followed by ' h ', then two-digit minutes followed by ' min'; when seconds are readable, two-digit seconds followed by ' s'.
6 h 29 min
